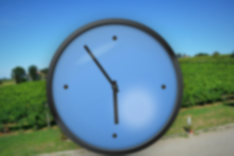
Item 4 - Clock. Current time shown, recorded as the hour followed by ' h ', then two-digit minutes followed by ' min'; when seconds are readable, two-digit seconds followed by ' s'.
5 h 54 min
